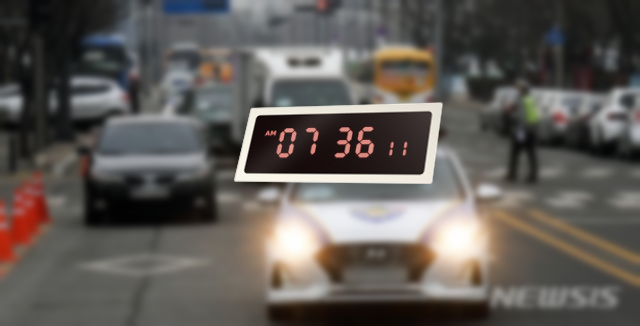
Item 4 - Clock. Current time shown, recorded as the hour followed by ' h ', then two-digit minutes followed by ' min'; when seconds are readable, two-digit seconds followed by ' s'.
7 h 36 min 11 s
